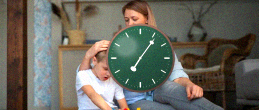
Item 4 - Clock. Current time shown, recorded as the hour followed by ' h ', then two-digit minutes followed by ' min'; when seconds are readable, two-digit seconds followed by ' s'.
7 h 06 min
